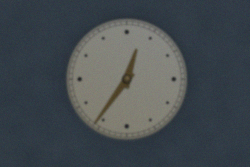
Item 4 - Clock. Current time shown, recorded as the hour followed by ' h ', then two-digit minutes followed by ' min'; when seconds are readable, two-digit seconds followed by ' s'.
12 h 36 min
